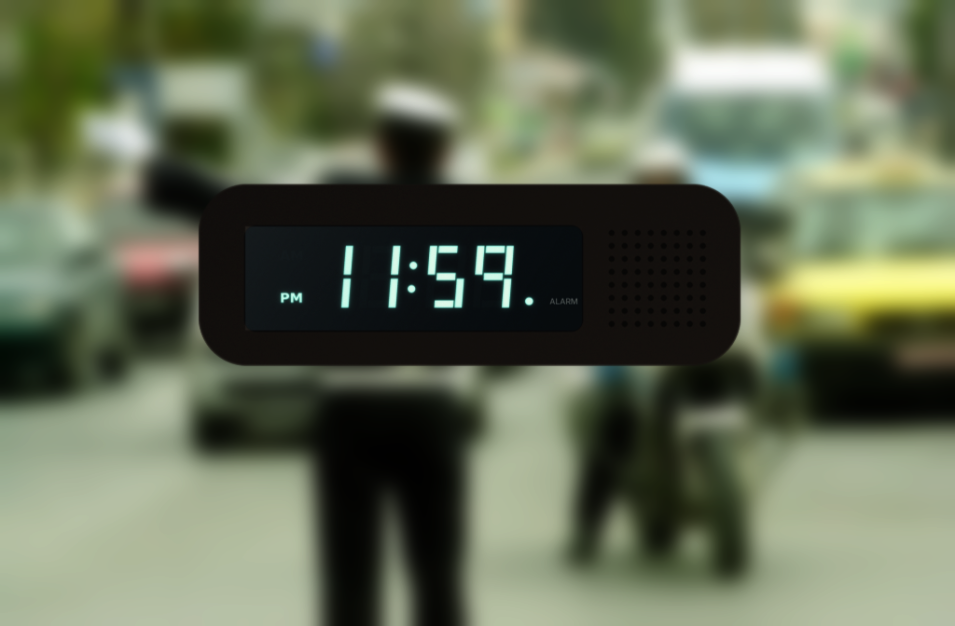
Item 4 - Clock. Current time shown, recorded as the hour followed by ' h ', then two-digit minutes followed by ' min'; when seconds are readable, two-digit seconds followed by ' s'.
11 h 59 min
